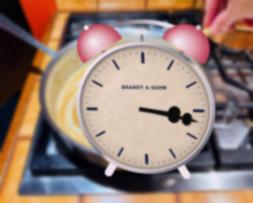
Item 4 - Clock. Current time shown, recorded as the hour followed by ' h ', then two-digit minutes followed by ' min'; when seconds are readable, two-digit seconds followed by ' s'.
3 h 17 min
